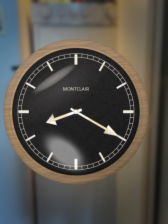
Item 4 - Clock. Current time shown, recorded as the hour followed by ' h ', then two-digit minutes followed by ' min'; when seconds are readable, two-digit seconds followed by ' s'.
8 h 20 min
